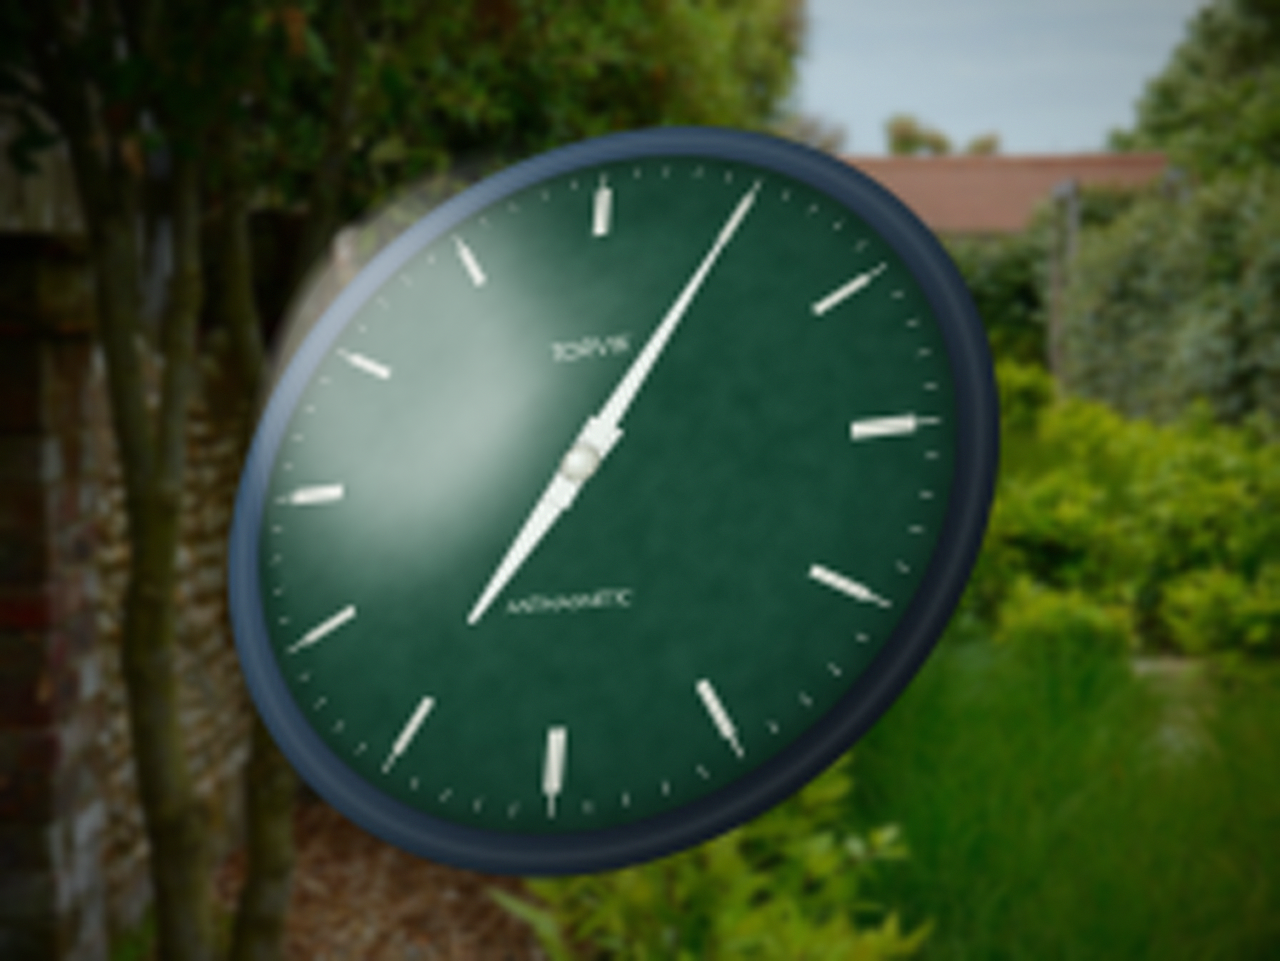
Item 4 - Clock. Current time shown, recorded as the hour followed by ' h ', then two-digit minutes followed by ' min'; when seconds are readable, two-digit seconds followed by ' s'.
7 h 05 min
